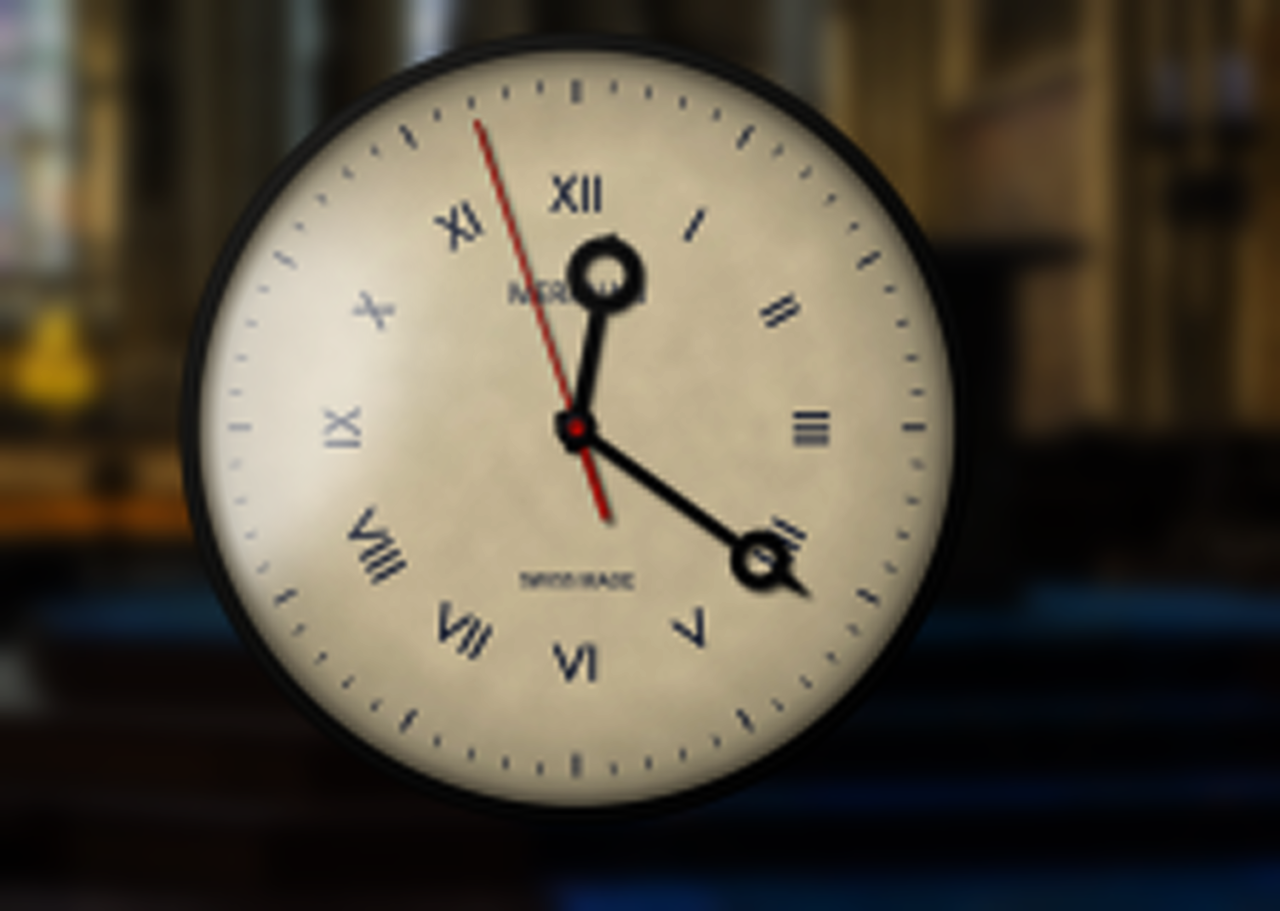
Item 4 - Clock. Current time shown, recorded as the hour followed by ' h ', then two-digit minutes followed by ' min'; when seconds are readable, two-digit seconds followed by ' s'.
12 h 20 min 57 s
